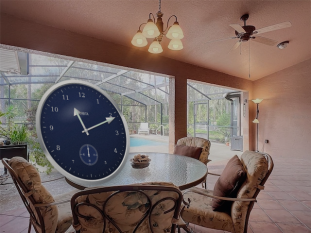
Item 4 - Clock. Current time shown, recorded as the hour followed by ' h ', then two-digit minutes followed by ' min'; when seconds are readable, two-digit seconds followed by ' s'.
11 h 11 min
